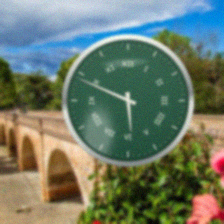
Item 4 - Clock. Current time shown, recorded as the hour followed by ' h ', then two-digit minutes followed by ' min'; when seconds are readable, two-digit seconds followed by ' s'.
5 h 49 min
